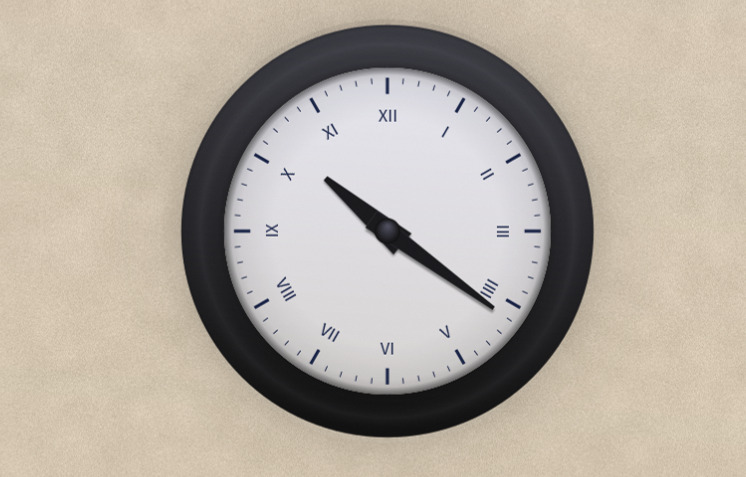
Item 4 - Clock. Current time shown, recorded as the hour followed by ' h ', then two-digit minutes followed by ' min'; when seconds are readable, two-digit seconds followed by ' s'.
10 h 21 min
